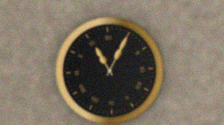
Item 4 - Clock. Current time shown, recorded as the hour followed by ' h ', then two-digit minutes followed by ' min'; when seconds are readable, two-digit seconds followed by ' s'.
11 h 05 min
